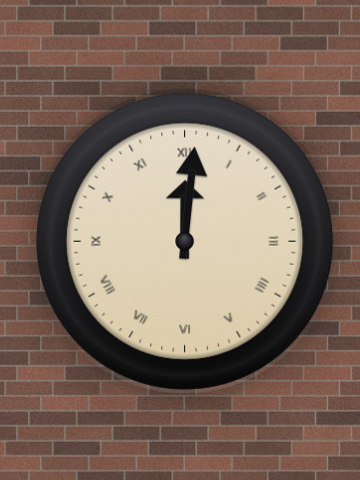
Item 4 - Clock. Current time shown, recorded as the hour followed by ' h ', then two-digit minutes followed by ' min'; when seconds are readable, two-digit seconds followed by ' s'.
12 h 01 min
